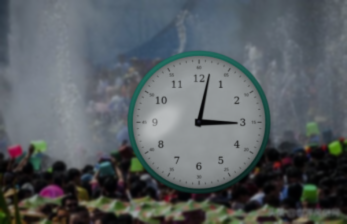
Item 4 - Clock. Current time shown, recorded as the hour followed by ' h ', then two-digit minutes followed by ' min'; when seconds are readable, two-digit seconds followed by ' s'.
3 h 02 min
